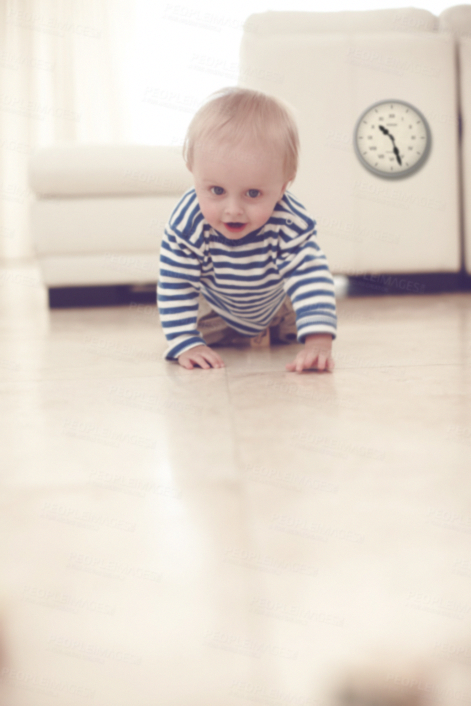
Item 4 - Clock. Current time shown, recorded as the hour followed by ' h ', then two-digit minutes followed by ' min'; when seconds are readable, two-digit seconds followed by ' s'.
10 h 27 min
